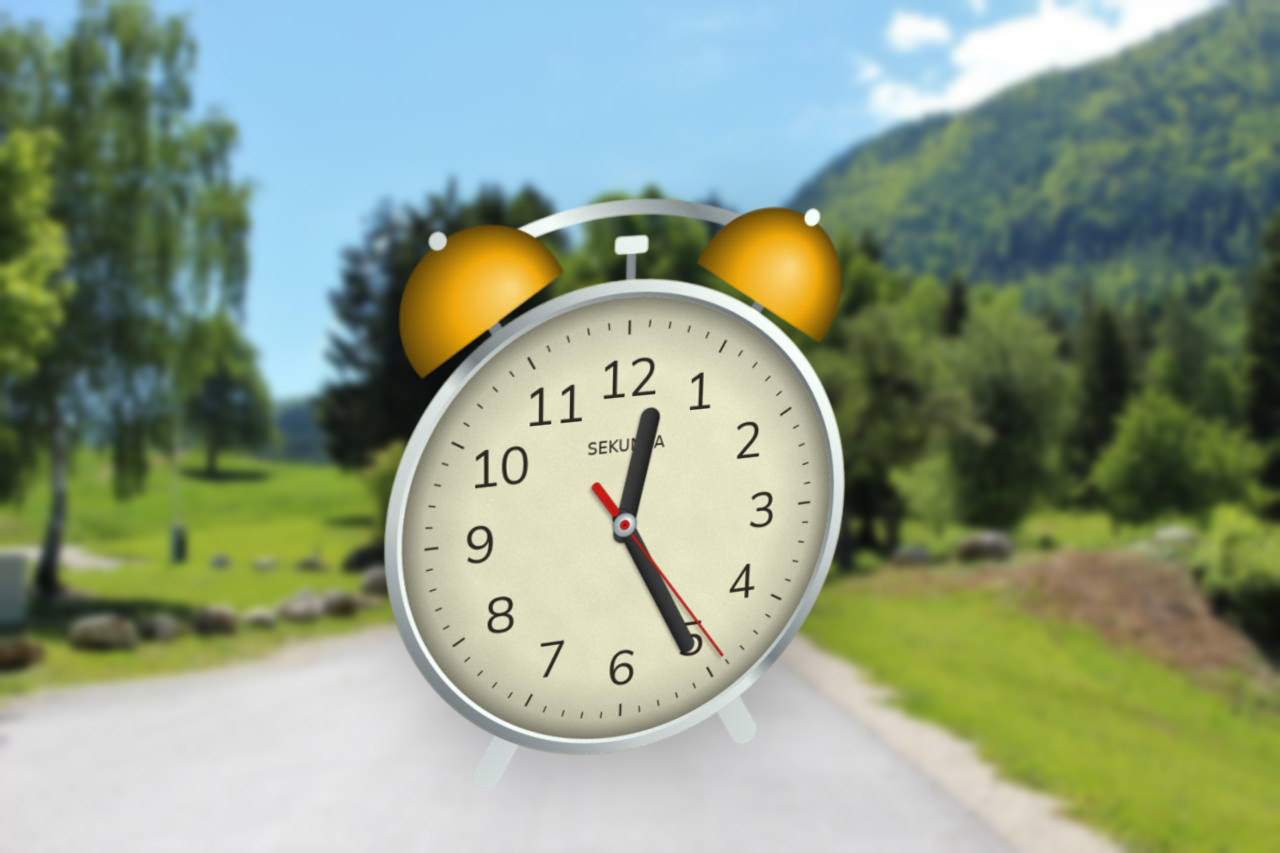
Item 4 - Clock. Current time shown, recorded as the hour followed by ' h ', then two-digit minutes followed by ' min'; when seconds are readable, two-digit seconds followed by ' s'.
12 h 25 min 24 s
